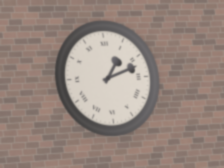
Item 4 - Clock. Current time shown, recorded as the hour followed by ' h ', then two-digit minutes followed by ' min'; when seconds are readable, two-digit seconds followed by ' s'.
1 h 12 min
